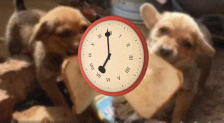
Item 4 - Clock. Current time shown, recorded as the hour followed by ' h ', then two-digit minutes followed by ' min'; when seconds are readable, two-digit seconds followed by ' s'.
6 h 59 min
